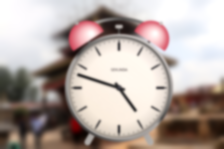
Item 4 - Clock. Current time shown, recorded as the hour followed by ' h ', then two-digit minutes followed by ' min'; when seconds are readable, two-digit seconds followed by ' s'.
4 h 48 min
